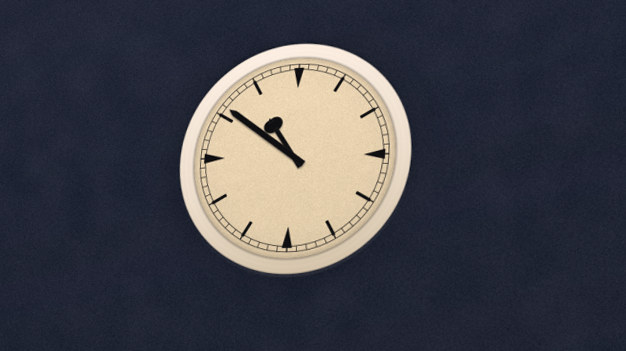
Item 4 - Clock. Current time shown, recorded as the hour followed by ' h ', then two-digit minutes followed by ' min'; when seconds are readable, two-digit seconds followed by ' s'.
10 h 51 min
